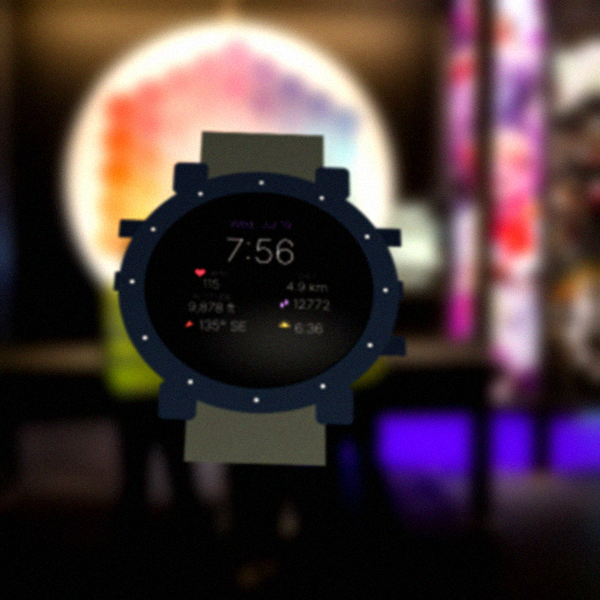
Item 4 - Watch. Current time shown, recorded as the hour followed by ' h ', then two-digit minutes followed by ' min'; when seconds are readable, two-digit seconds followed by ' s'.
7 h 56 min
